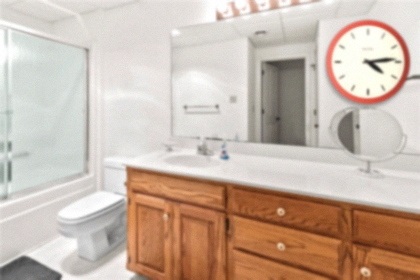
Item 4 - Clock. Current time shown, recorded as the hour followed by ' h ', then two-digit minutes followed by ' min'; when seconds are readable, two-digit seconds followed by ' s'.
4 h 14 min
